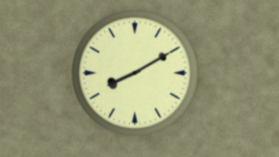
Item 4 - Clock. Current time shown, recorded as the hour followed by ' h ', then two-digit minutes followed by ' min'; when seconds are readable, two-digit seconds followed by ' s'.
8 h 10 min
